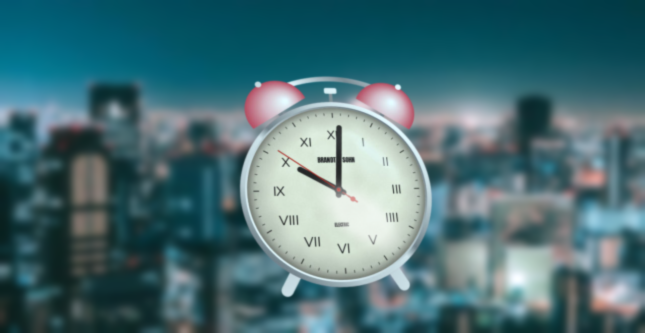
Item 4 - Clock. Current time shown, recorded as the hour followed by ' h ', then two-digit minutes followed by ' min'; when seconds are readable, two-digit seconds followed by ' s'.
10 h 00 min 51 s
